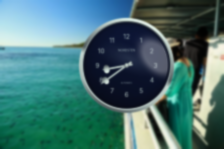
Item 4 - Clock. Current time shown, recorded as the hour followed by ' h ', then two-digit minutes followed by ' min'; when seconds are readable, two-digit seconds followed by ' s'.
8 h 39 min
